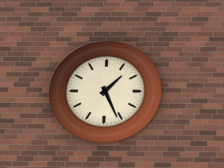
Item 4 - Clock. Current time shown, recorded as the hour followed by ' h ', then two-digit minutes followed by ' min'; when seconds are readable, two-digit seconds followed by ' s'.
1 h 26 min
